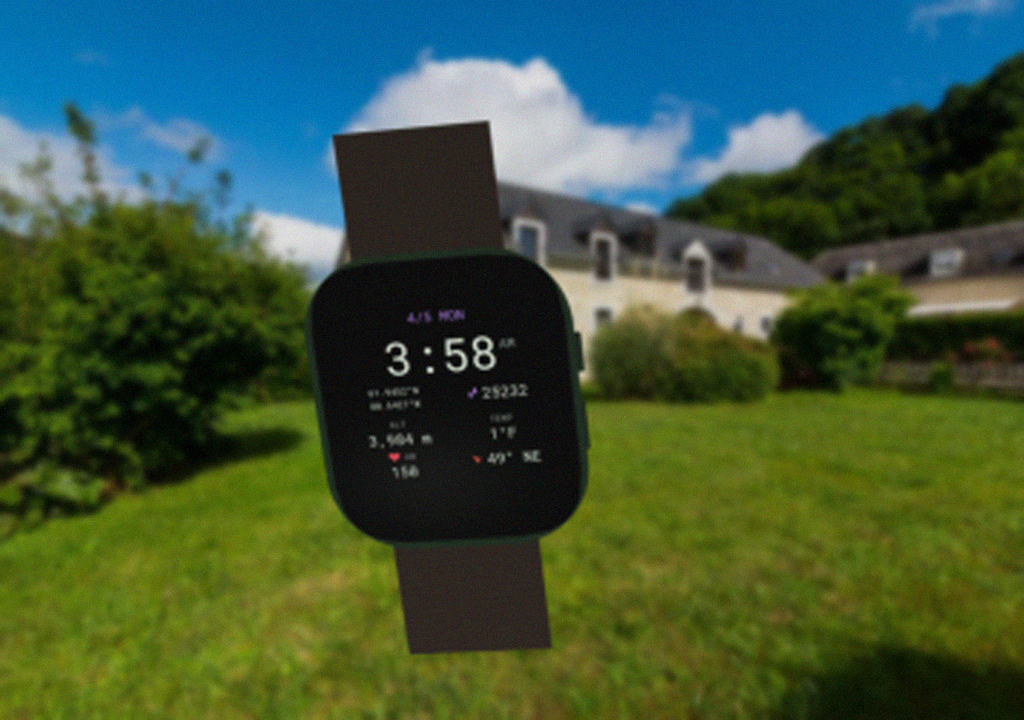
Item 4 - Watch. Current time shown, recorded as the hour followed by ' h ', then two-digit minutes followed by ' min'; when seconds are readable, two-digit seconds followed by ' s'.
3 h 58 min
